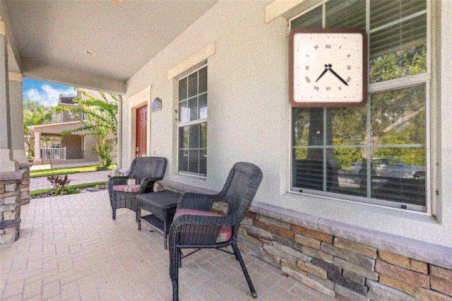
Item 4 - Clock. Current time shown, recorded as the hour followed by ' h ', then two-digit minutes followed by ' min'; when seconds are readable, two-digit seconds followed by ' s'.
7 h 22 min
